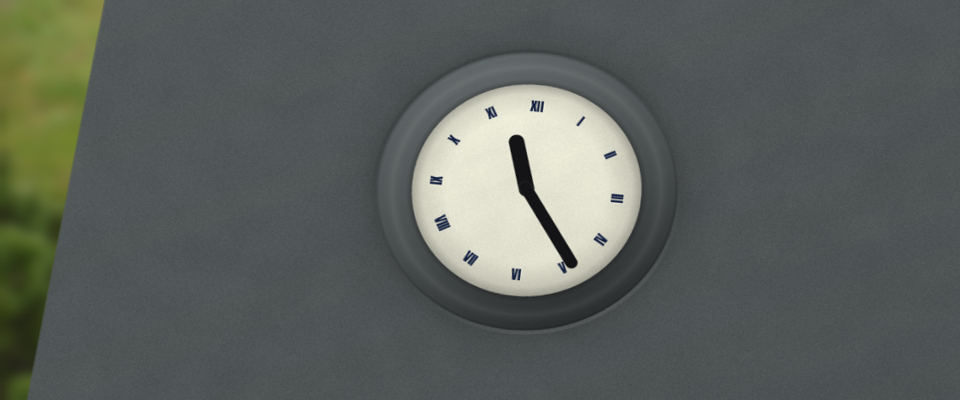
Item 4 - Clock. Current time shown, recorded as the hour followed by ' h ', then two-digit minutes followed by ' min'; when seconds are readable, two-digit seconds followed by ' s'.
11 h 24 min
